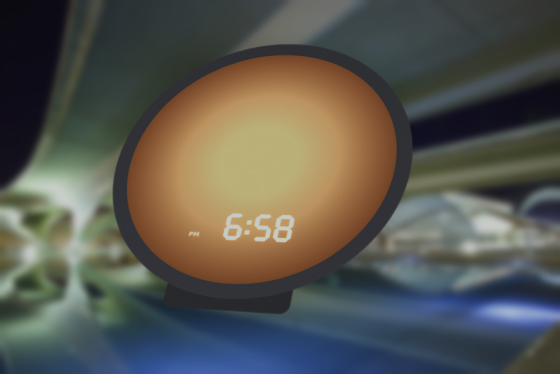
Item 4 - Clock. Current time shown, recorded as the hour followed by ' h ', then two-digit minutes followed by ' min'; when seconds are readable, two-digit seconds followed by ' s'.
6 h 58 min
